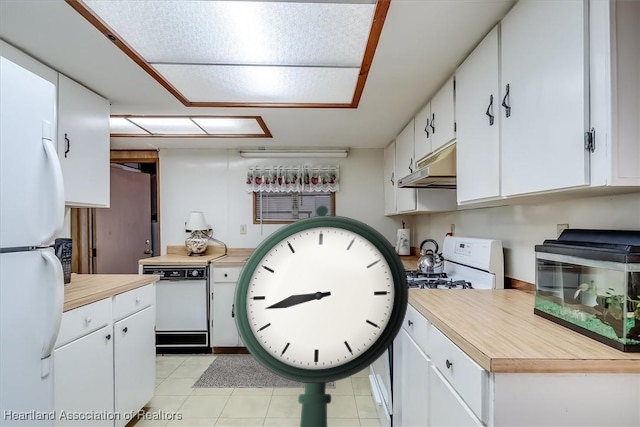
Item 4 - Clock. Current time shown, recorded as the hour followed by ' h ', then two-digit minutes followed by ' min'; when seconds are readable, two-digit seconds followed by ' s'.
8 h 43 min
